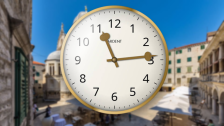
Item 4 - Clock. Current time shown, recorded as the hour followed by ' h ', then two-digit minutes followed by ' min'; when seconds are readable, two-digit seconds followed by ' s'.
11 h 14 min
